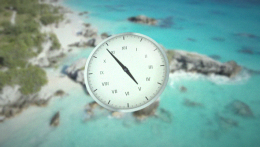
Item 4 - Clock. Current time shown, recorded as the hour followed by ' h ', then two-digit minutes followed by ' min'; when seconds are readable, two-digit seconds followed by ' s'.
4 h 54 min
